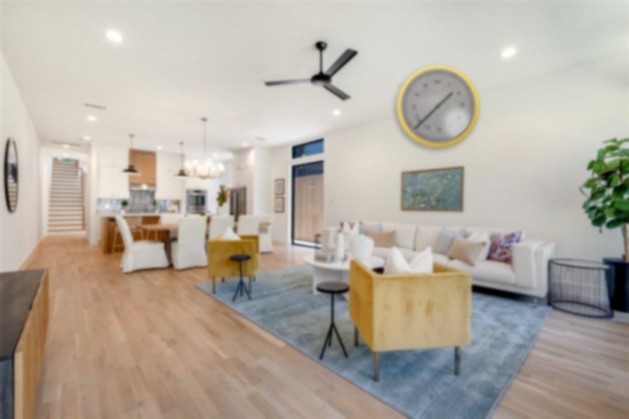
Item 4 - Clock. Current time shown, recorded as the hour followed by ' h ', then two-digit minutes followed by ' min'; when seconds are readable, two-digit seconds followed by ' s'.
1 h 38 min
